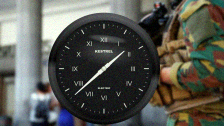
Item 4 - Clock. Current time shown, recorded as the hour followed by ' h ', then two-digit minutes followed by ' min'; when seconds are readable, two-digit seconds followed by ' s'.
1 h 38 min
